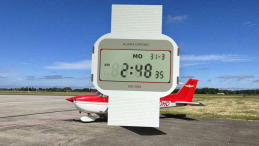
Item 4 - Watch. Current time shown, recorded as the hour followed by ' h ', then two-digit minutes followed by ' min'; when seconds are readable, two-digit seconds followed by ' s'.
2 h 48 min 35 s
